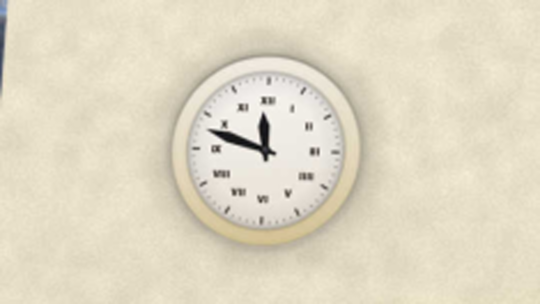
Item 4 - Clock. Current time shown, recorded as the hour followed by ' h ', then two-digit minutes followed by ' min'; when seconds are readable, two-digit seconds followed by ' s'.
11 h 48 min
